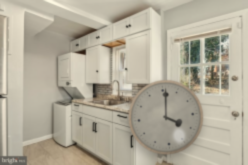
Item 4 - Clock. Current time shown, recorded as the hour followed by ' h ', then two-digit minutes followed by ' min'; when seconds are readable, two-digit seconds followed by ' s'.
4 h 01 min
